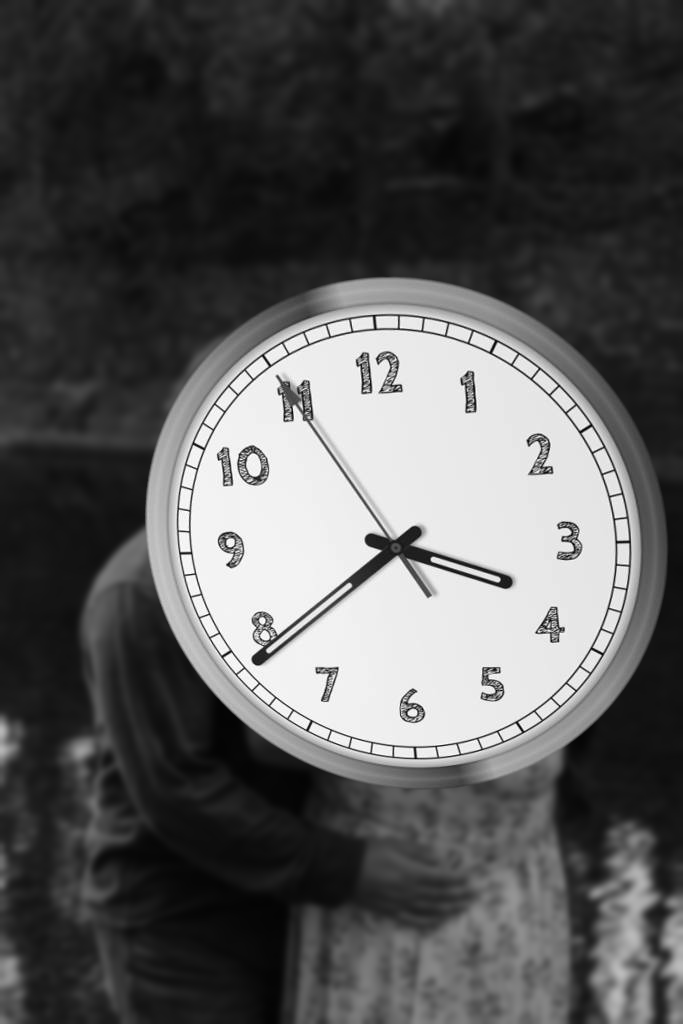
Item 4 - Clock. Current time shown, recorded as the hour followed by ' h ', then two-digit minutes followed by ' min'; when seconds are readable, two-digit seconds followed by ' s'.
3 h 38 min 55 s
